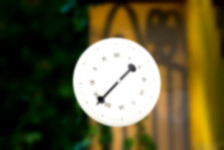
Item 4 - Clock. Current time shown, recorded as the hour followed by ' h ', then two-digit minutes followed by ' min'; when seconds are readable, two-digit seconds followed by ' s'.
1 h 38 min
